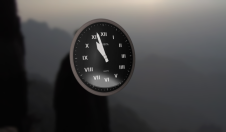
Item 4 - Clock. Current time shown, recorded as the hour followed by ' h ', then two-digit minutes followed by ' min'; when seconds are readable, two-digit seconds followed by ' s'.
10 h 57 min
